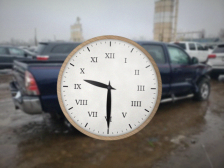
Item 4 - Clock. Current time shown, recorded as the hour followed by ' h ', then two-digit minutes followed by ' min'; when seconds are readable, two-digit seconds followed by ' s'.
9 h 30 min
